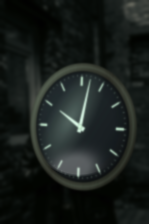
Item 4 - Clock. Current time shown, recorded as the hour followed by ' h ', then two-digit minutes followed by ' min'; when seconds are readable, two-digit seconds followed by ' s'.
10 h 02 min
